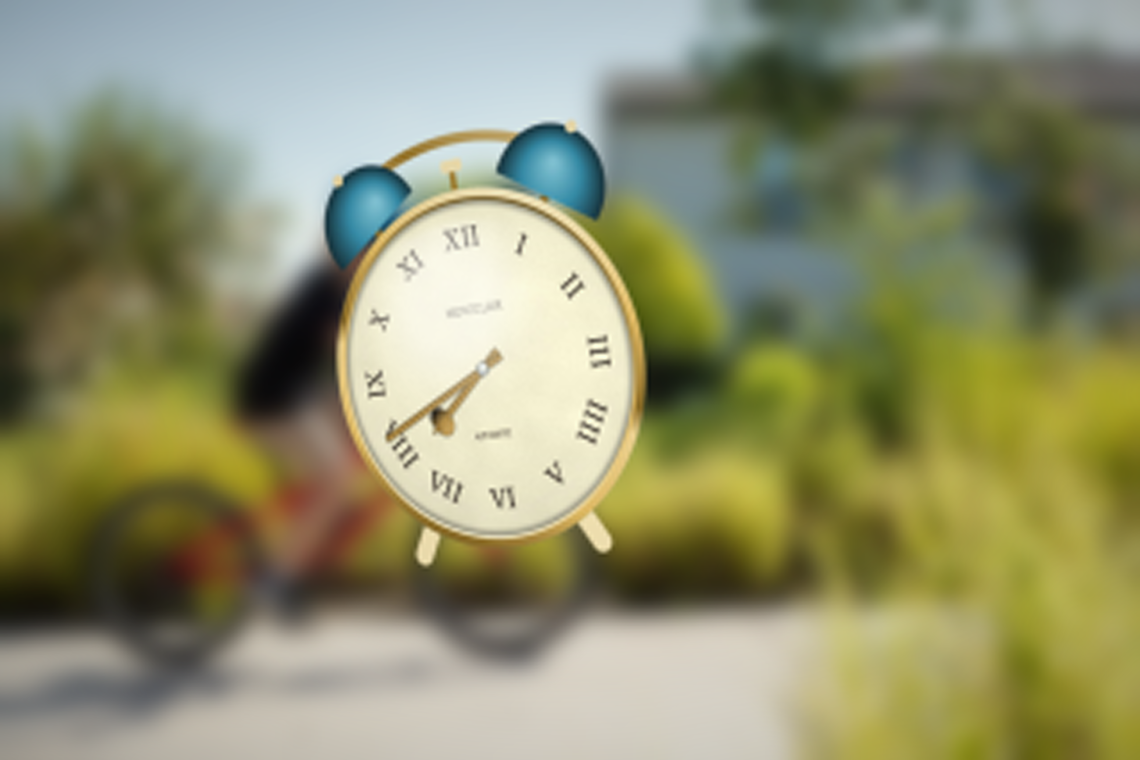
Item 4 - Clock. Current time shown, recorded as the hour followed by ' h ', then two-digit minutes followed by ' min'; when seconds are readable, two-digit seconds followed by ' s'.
7 h 41 min
